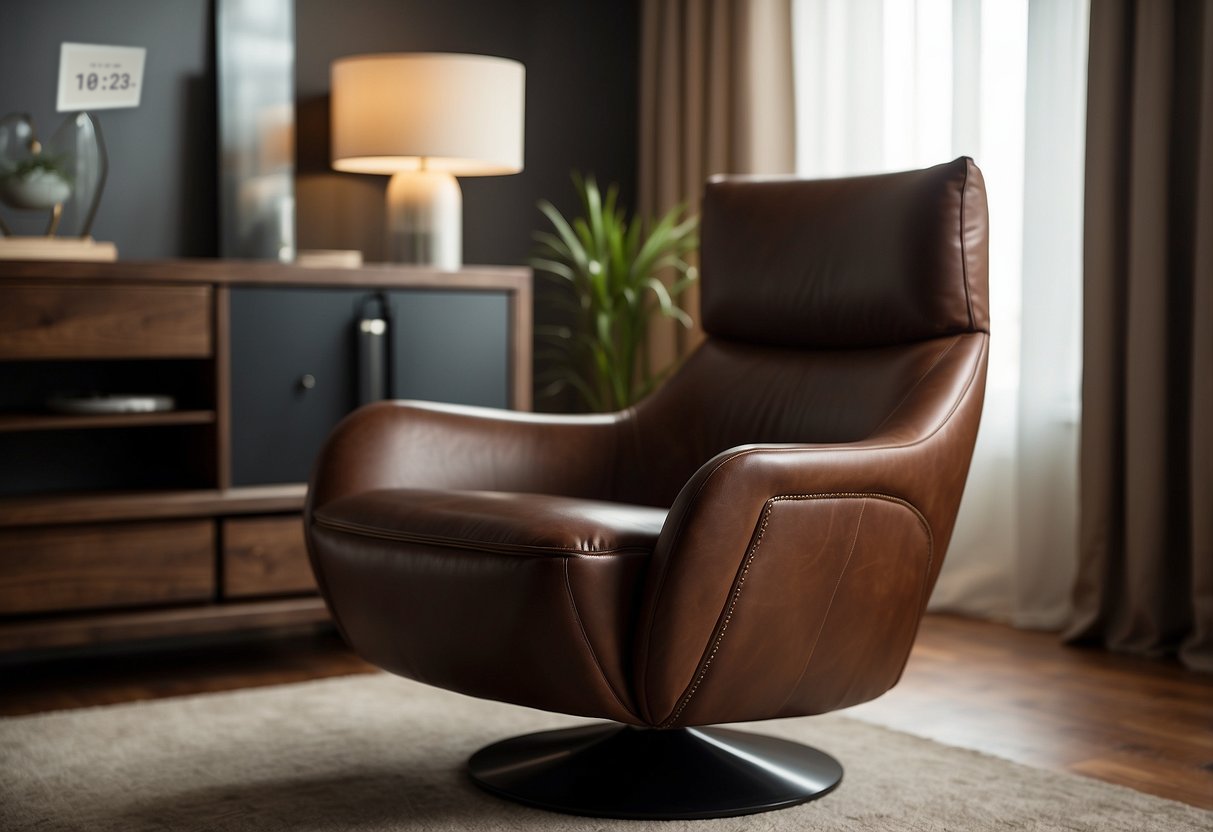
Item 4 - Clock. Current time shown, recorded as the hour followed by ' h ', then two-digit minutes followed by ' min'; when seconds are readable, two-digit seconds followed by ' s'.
10 h 23 min
